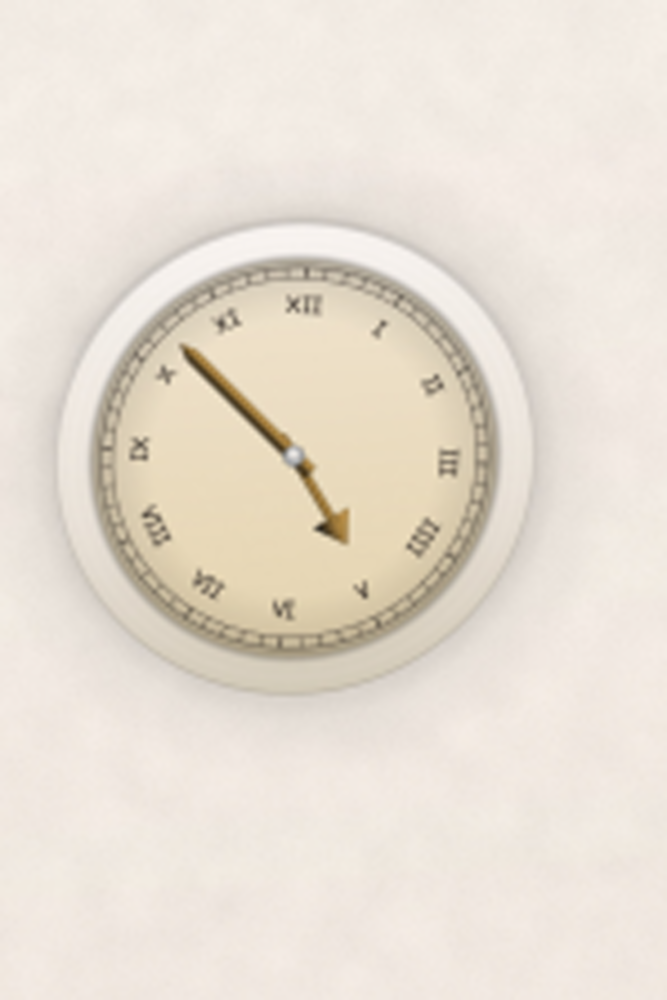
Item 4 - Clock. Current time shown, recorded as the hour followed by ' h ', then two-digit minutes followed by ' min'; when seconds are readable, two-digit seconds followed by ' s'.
4 h 52 min
